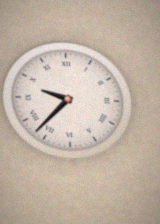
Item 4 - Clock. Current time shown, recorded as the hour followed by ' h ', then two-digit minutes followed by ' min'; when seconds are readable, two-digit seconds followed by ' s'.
9 h 37 min
